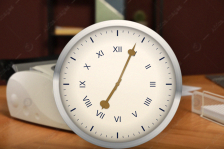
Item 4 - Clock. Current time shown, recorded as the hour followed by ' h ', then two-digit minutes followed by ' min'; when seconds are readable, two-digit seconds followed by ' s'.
7 h 04 min
